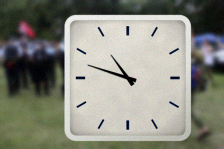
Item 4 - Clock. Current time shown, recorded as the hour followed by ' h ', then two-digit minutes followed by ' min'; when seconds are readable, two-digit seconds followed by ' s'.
10 h 48 min
